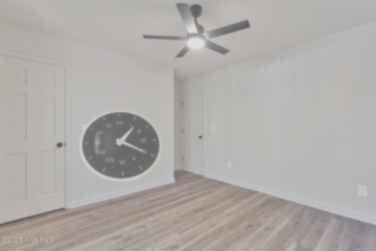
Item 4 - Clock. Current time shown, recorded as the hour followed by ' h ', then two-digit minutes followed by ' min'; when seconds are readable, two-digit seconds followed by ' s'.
1 h 20 min
